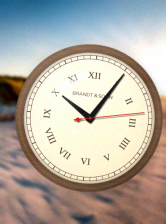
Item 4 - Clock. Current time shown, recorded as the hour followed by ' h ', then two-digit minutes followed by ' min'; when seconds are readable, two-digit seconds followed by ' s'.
10 h 05 min 13 s
